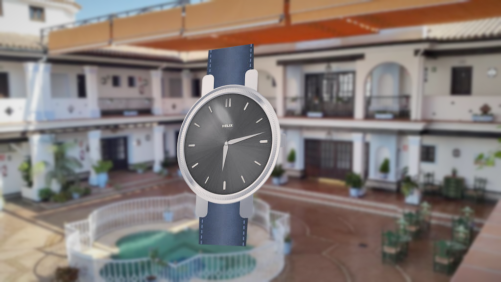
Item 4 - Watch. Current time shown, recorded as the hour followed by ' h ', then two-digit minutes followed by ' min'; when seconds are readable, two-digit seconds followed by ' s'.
6 h 13 min
